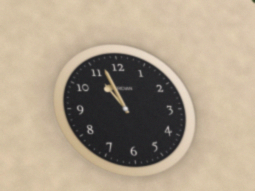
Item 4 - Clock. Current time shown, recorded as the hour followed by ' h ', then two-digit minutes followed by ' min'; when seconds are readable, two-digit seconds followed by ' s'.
10 h 57 min
